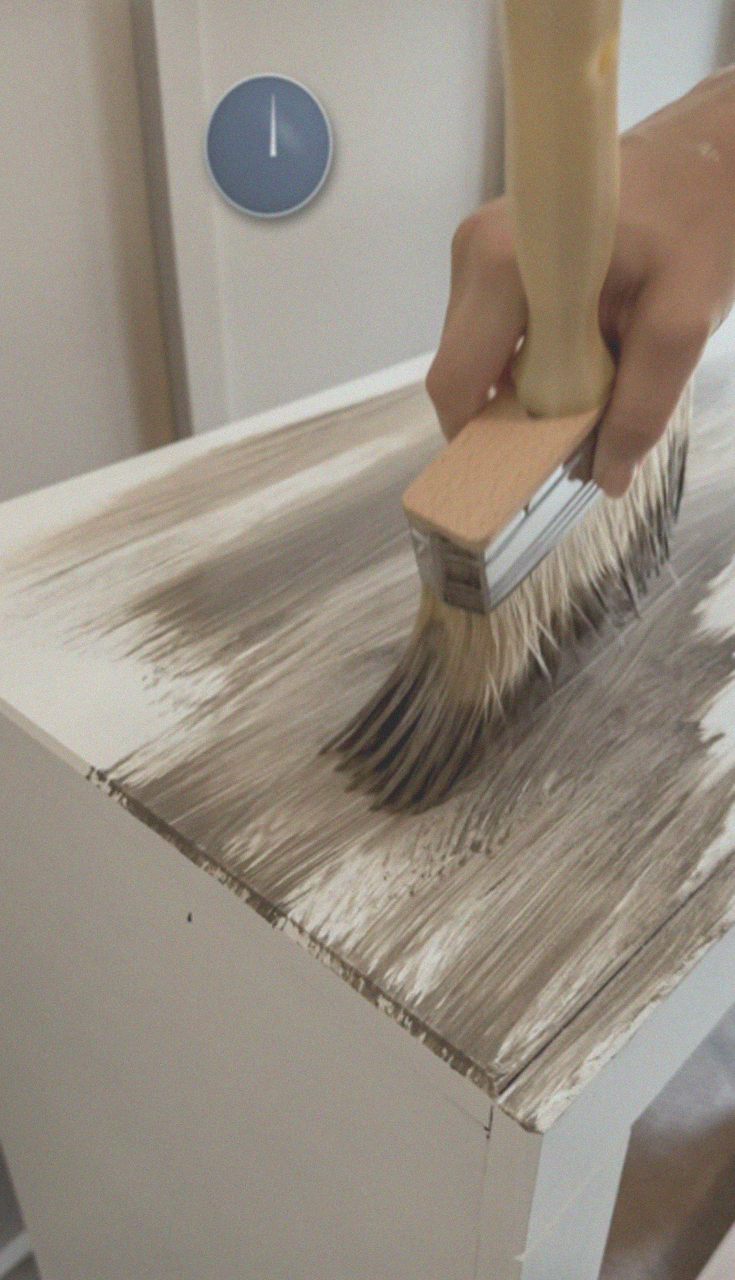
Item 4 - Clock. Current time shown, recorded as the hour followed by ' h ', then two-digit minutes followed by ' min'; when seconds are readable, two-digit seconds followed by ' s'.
12 h 00 min
